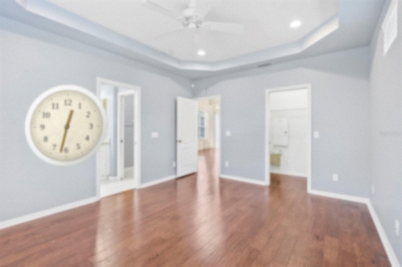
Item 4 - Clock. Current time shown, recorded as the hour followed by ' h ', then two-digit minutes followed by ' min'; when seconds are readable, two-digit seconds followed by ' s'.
12 h 32 min
